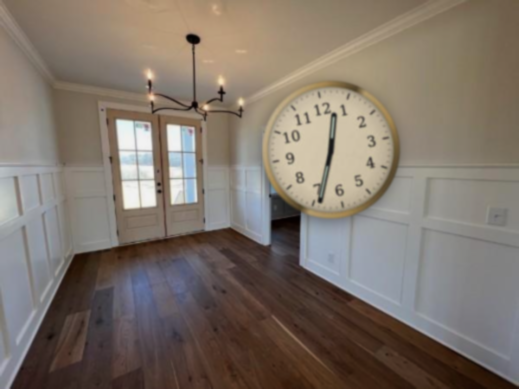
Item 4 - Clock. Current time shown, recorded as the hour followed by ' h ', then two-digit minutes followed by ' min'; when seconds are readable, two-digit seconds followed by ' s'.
12 h 34 min
